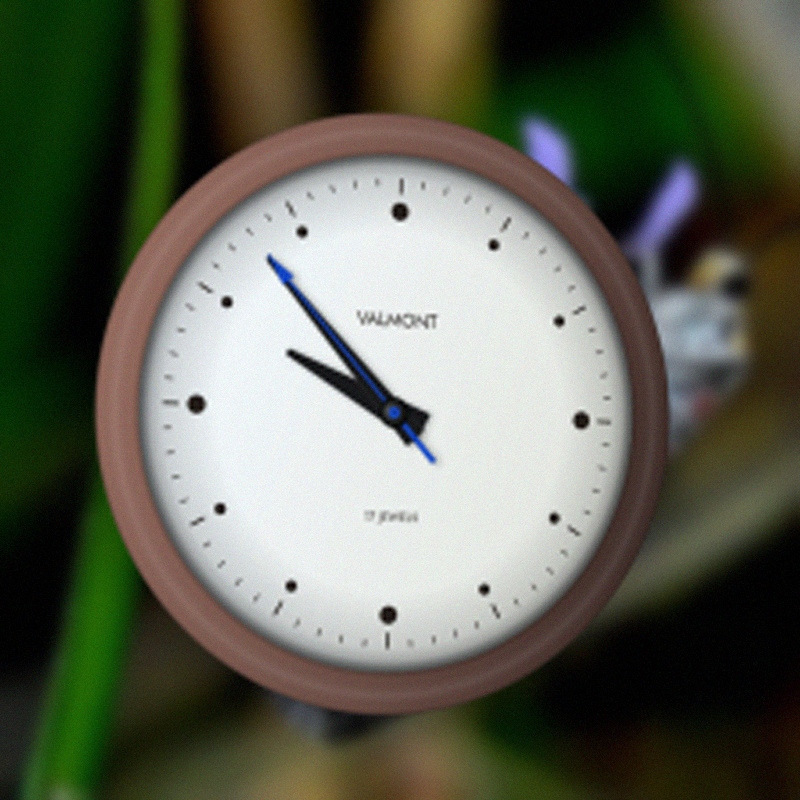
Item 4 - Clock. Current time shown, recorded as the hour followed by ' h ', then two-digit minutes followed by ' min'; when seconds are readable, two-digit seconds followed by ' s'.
9 h 52 min 53 s
